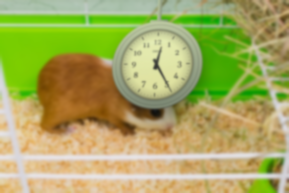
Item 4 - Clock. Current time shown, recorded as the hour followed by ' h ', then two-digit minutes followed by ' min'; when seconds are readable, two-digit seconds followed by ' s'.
12 h 25 min
